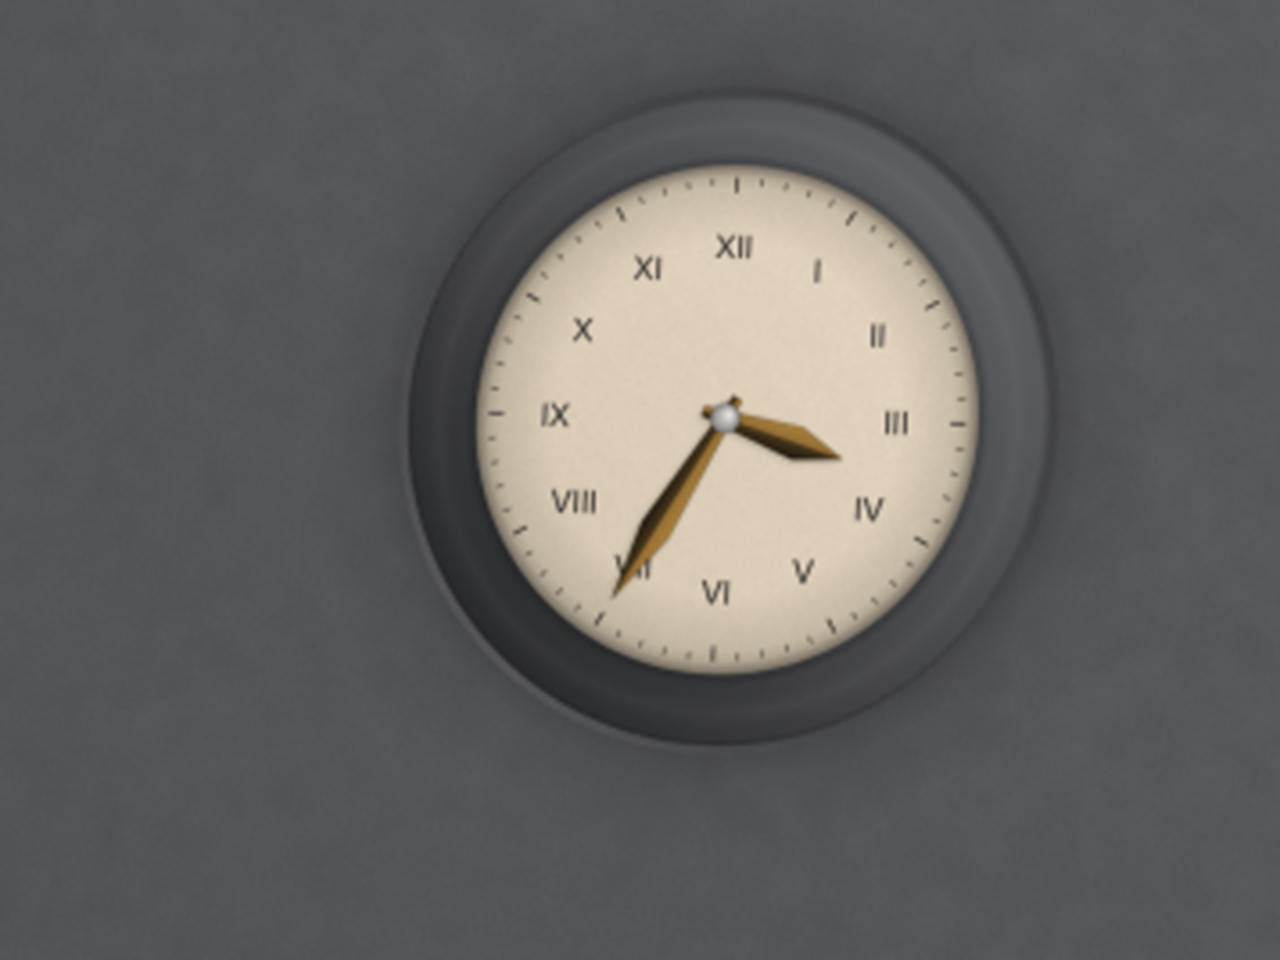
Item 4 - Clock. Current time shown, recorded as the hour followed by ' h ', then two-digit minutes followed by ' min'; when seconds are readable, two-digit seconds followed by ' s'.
3 h 35 min
